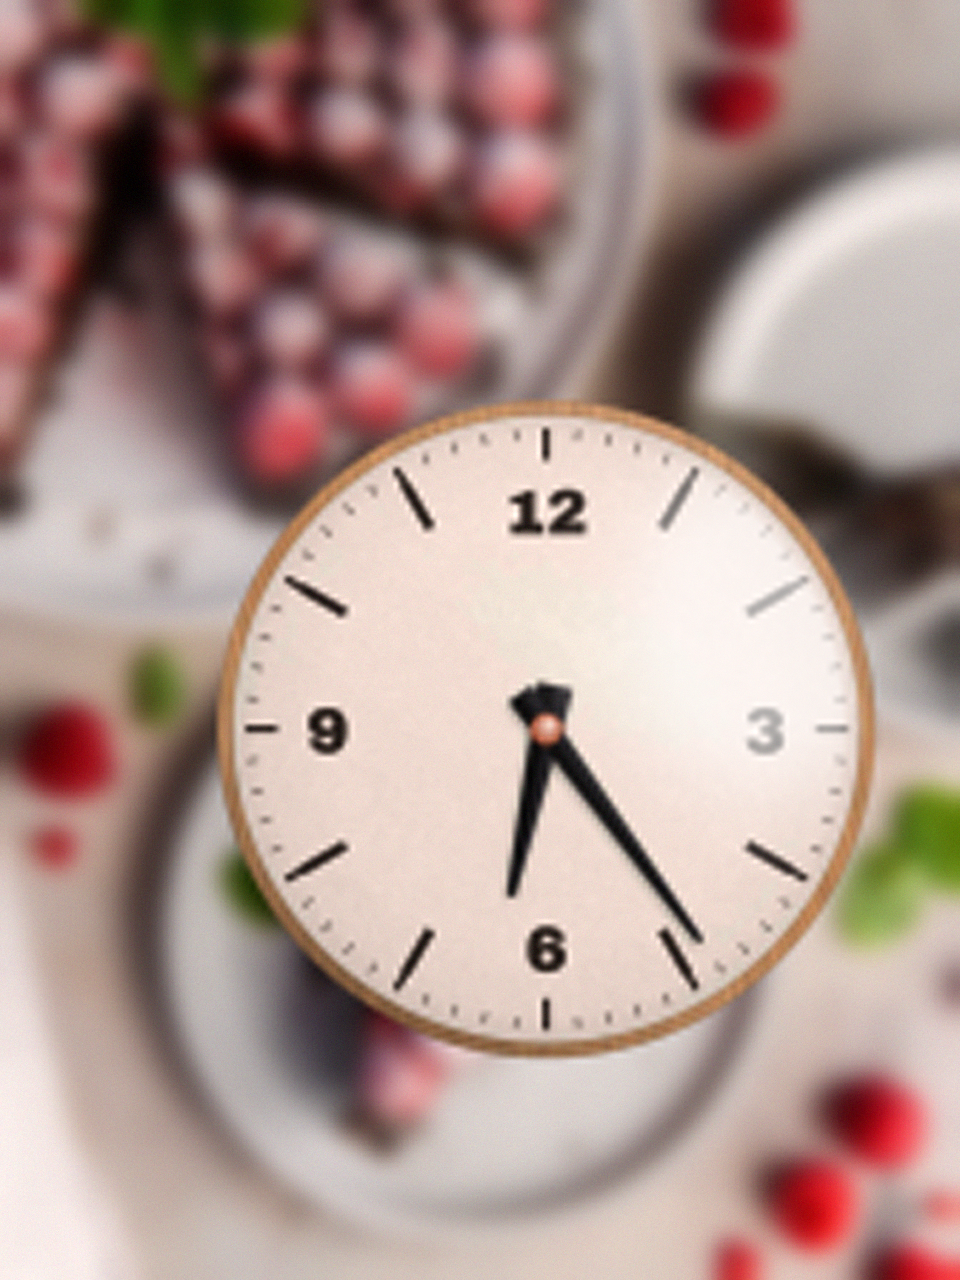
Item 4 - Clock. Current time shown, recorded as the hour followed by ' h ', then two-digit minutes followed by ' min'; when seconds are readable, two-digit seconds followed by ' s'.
6 h 24 min
